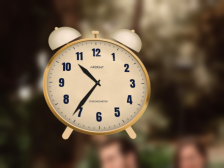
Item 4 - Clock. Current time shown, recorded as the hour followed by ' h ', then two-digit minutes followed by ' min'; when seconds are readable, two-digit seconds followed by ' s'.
10 h 36 min
